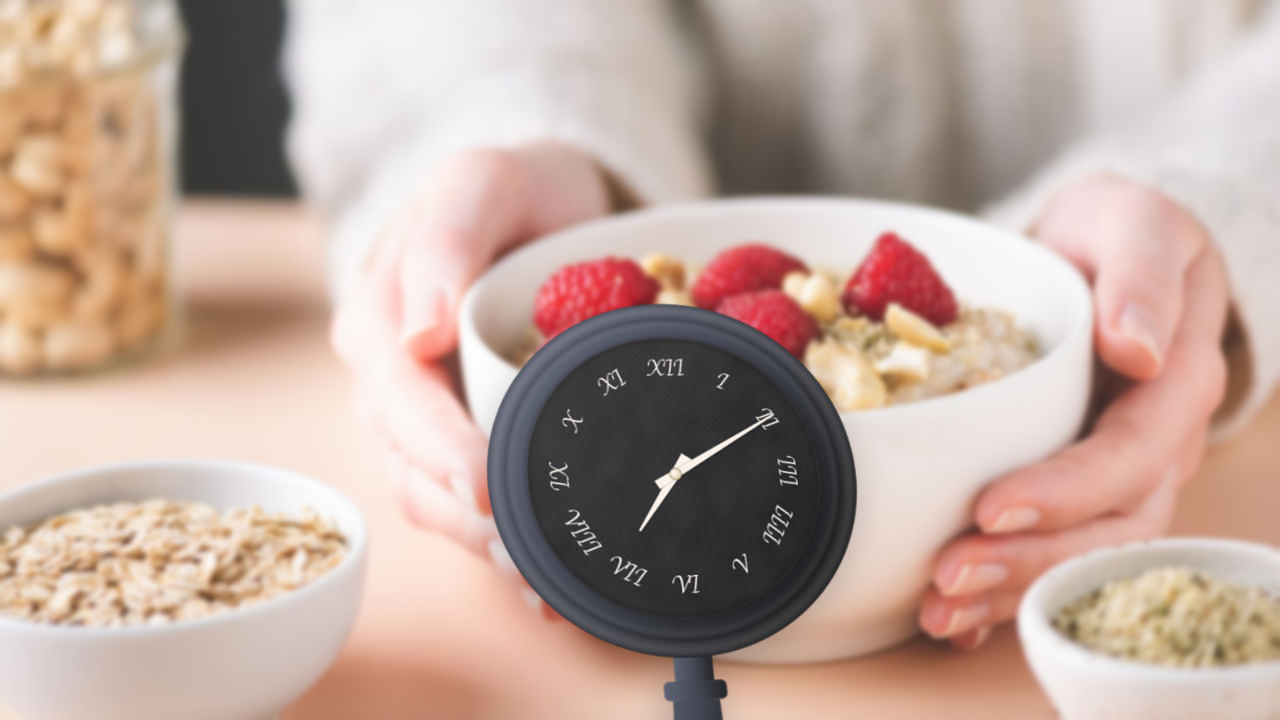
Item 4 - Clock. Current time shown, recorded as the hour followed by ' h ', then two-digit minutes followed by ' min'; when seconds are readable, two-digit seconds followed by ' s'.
7 h 10 min
